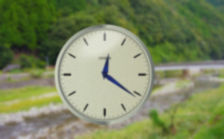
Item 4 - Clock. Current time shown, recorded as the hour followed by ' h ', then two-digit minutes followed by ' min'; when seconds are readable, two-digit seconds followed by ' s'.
12 h 21 min
